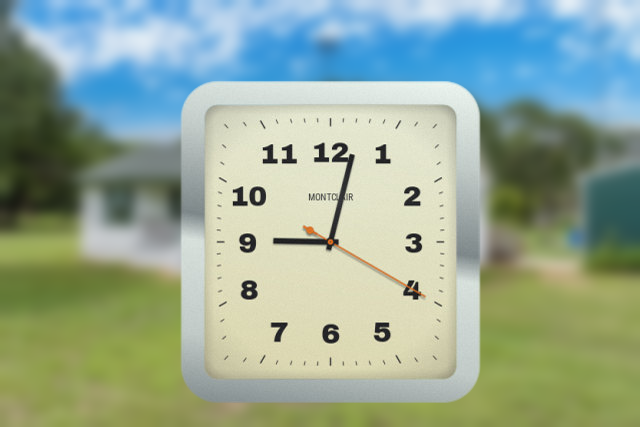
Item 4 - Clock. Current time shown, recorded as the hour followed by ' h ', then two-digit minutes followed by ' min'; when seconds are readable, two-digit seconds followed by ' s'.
9 h 02 min 20 s
